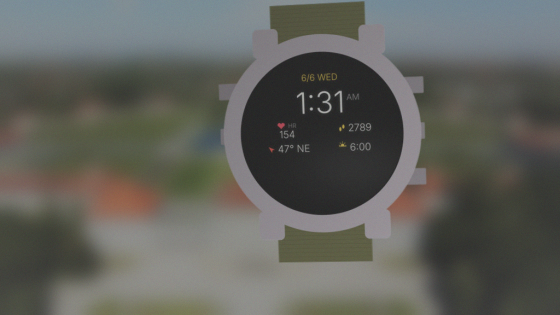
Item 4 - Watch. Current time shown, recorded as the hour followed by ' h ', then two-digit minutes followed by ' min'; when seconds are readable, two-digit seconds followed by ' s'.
1 h 31 min
